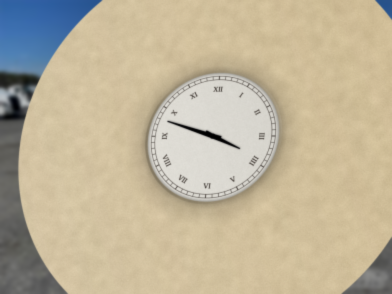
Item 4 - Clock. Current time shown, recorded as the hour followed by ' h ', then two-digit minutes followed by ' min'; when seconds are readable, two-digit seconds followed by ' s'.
3 h 48 min
